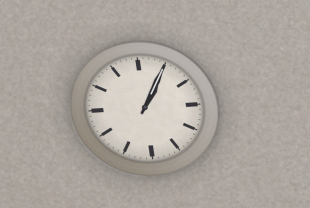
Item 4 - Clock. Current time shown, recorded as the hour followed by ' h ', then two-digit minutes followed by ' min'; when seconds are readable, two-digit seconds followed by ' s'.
1 h 05 min
